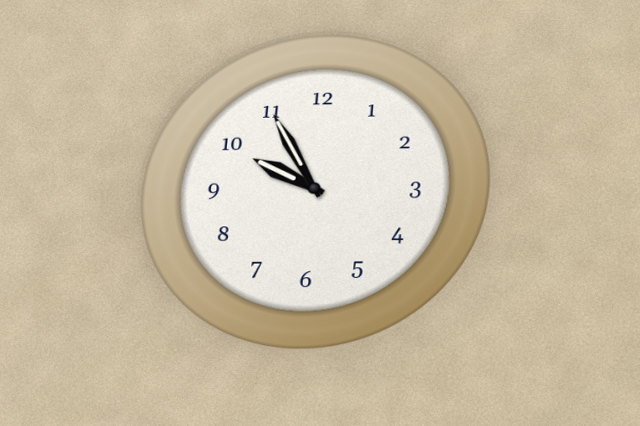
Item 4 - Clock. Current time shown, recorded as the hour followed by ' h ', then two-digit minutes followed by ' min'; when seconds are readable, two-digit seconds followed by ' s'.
9 h 55 min
